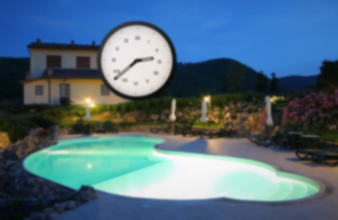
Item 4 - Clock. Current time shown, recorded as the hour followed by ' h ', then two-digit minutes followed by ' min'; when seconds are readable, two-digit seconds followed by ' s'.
2 h 38 min
